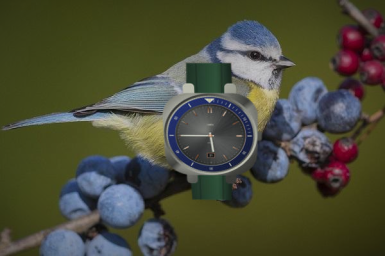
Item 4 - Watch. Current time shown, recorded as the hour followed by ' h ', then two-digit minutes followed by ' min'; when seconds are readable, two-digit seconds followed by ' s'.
5 h 45 min
